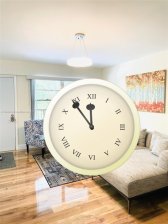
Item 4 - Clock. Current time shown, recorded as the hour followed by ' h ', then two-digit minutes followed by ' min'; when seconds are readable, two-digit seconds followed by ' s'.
11 h 54 min
